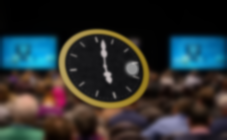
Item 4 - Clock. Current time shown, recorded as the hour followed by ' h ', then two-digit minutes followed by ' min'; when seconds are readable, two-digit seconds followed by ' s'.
6 h 02 min
